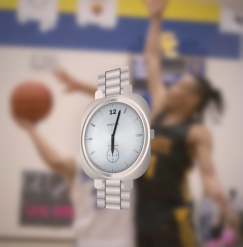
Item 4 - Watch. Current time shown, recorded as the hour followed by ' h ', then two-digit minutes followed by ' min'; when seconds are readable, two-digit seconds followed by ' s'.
6 h 03 min
